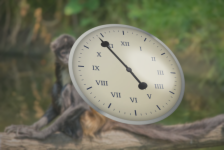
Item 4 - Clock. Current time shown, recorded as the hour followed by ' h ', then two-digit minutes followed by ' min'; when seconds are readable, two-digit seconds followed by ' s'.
4 h 54 min
